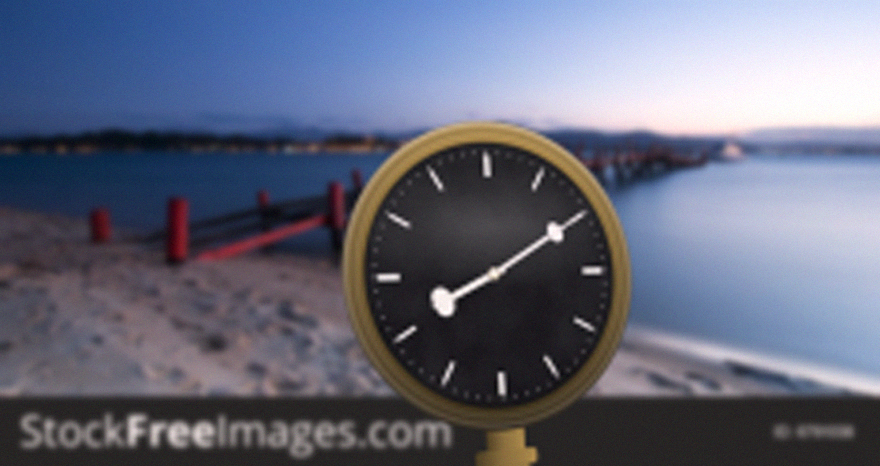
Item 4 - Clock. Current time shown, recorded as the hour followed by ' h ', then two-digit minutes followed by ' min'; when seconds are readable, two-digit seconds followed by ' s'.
8 h 10 min
